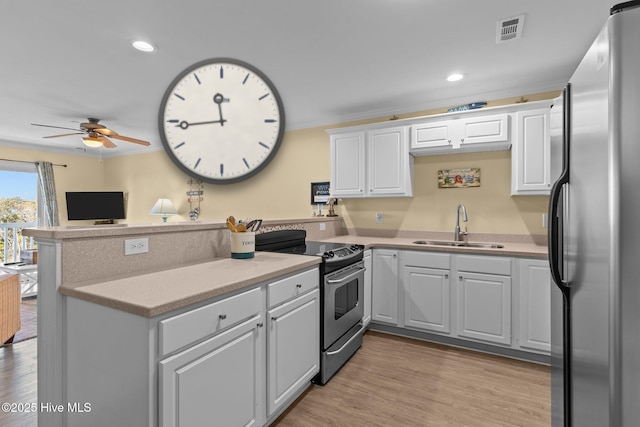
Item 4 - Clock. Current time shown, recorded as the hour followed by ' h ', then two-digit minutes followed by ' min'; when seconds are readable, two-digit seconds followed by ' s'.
11 h 44 min
